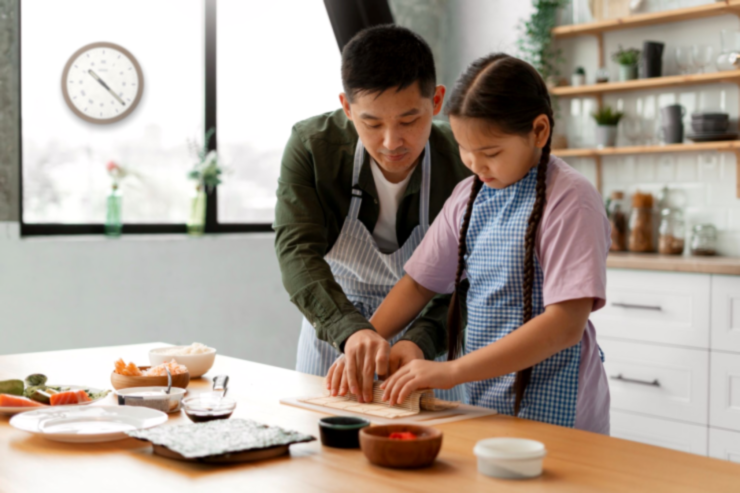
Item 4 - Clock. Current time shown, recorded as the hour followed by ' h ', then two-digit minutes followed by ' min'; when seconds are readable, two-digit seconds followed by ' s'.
10 h 22 min
